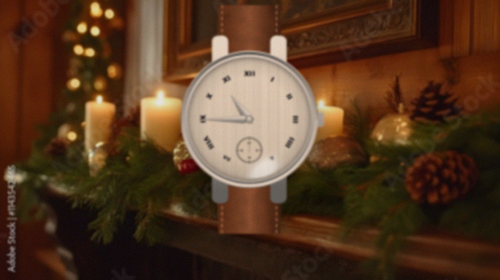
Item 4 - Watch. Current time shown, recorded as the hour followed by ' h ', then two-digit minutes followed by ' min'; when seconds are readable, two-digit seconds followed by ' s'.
10 h 45 min
